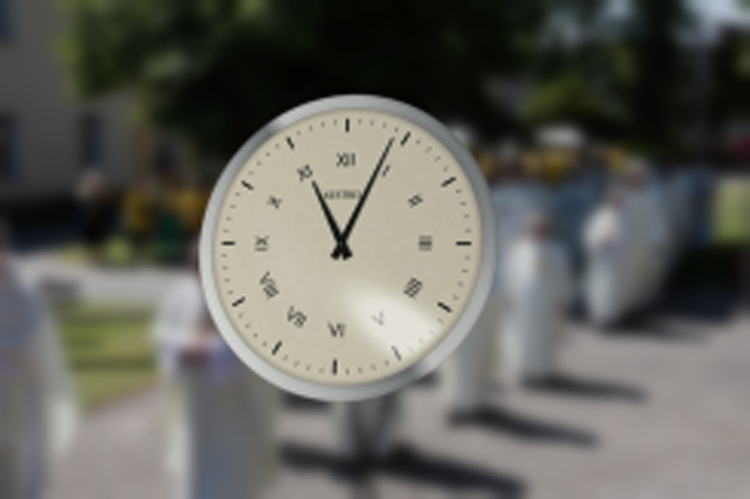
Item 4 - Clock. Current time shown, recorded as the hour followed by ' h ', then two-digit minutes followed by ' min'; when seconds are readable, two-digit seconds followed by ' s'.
11 h 04 min
